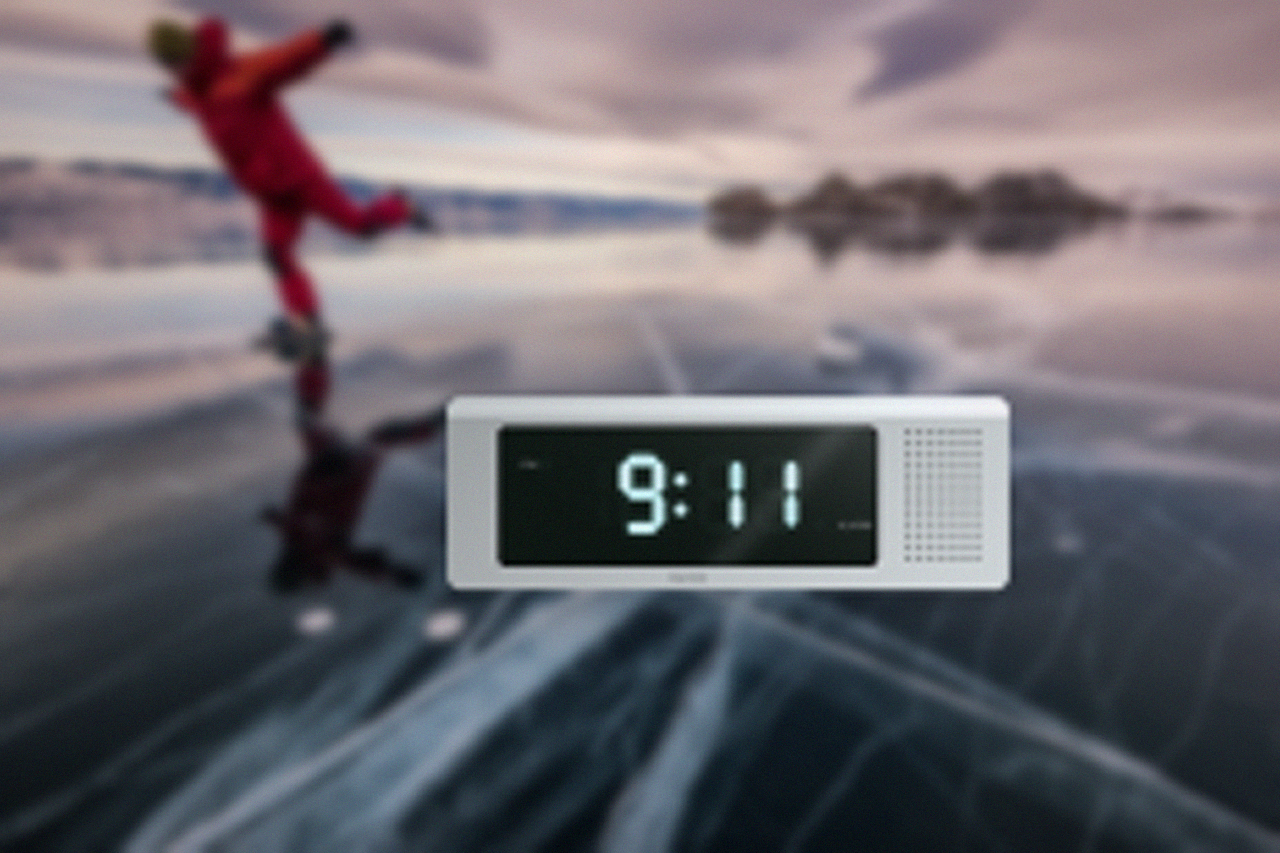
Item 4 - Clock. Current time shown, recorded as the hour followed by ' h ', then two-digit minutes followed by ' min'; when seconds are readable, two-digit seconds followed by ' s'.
9 h 11 min
